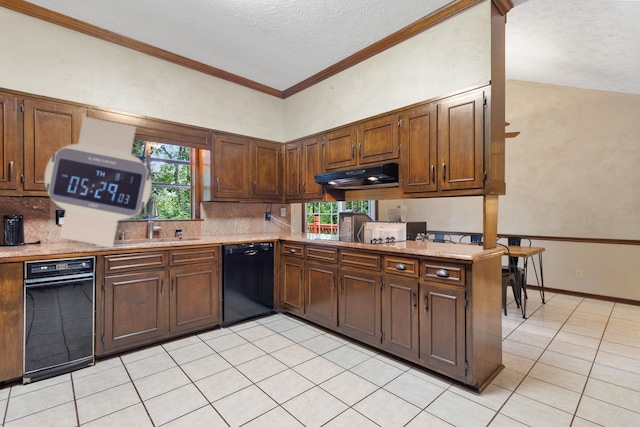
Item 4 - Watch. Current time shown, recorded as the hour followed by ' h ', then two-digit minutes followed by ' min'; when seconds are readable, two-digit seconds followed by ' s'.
5 h 29 min
